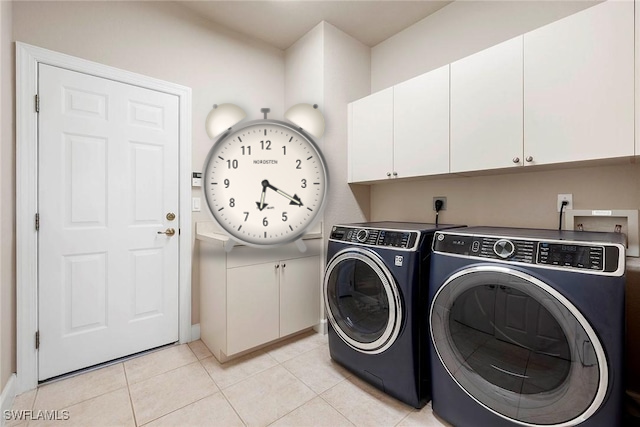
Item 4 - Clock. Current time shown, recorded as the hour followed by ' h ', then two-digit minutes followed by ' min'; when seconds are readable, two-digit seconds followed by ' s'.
6 h 20 min
